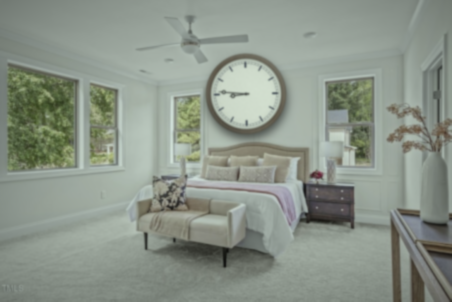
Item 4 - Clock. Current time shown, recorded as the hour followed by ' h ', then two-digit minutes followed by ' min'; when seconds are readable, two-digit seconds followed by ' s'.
8 h 46 min
